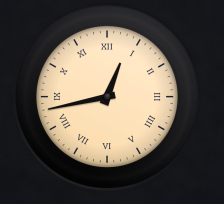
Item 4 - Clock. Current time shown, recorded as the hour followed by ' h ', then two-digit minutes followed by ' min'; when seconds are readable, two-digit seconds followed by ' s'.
12 h 43 min
